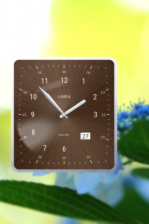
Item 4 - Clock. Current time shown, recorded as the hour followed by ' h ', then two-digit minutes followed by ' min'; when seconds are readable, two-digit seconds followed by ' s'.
1 h 53 min
